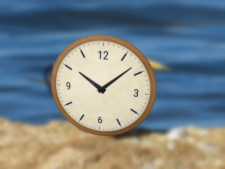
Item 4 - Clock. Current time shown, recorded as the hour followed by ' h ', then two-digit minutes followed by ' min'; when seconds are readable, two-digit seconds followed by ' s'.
10 h 08 min
